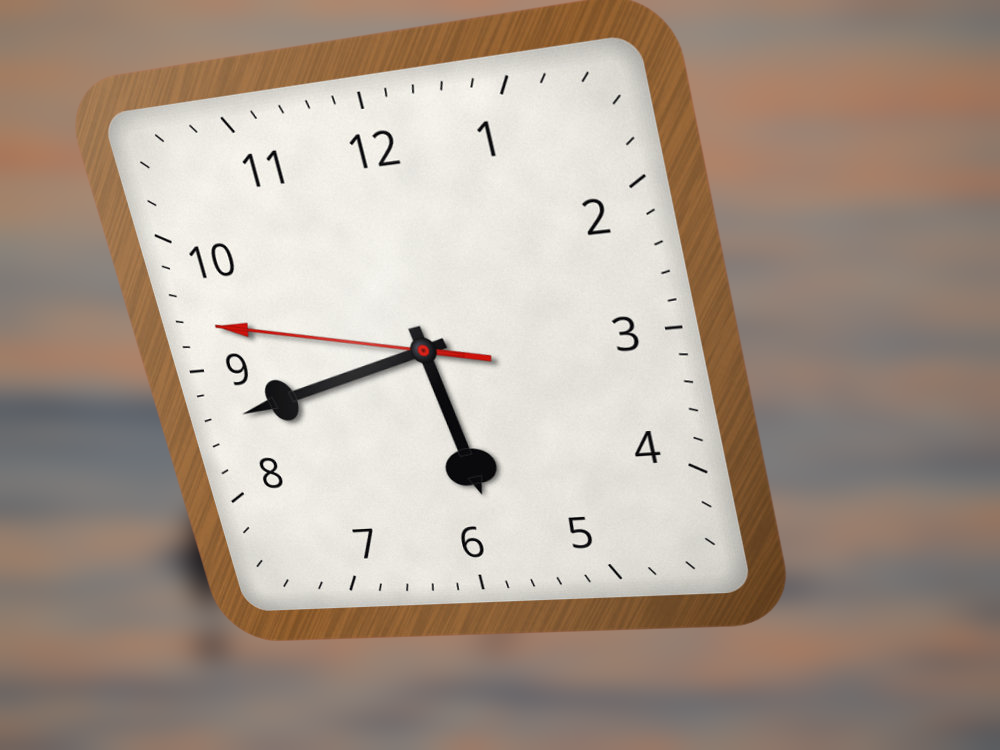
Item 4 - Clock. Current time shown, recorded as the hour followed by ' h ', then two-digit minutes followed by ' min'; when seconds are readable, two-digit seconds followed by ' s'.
5 h 42 min 47 s
